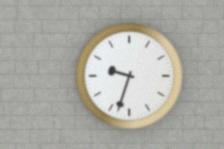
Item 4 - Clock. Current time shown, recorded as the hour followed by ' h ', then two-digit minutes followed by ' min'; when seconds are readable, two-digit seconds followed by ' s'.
9 h 33 min
